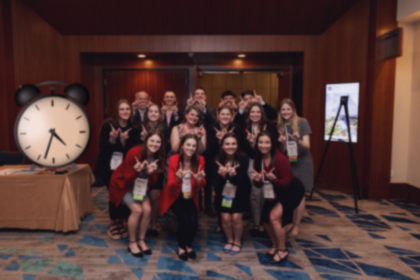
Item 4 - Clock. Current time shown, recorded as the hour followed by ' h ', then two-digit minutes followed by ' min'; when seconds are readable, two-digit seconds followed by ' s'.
4 h 33 min
